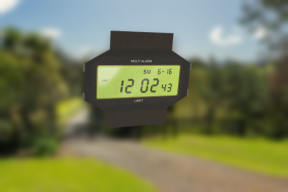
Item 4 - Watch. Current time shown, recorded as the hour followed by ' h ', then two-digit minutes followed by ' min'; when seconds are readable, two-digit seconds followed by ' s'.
12 h 02 min 43 s
